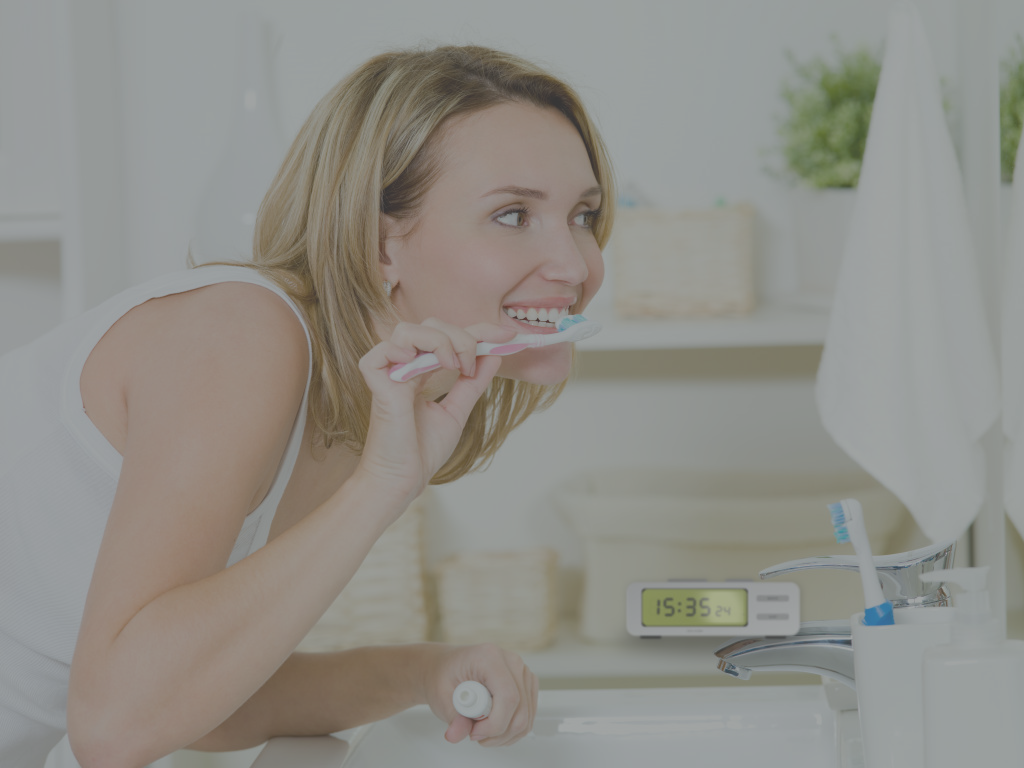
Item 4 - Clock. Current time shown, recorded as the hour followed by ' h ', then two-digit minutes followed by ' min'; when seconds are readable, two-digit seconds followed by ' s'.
15 h 35 min
